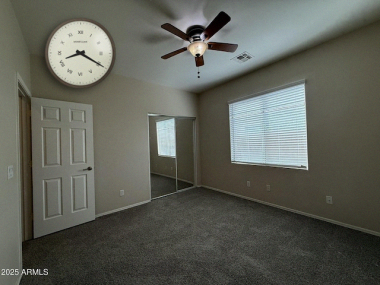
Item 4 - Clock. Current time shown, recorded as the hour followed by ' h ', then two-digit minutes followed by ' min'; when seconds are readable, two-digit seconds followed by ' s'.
8 h 20 min
